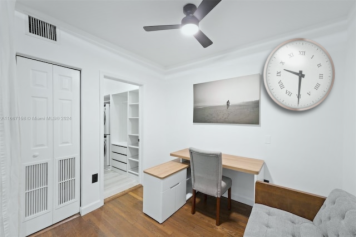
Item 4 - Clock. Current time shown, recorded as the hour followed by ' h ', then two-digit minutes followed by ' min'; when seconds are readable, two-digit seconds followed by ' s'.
9 h 30 min
